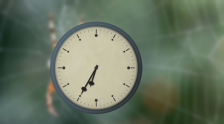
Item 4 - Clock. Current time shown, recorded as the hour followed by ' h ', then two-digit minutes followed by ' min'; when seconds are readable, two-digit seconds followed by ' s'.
6 h 35 min
